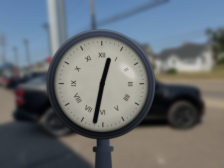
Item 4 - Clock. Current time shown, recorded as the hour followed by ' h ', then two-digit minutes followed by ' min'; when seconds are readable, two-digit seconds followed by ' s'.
12 h 32 min
